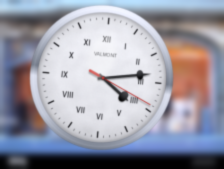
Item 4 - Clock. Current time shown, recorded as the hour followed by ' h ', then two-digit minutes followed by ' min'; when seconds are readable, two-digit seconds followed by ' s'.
4 h 13 min 19 s
